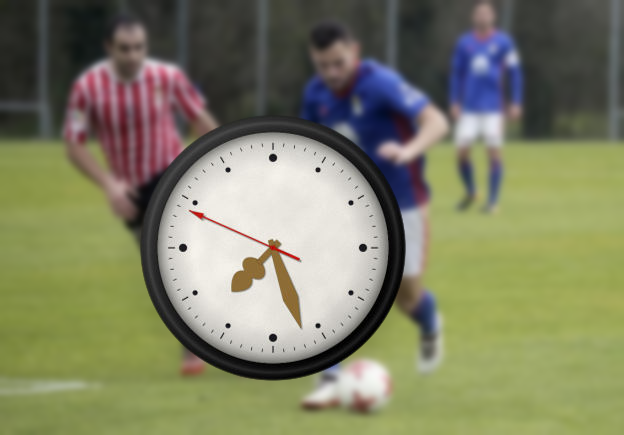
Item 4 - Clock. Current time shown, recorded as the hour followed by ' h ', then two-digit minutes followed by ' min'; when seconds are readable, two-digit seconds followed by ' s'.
7 h 26 min 49 s
